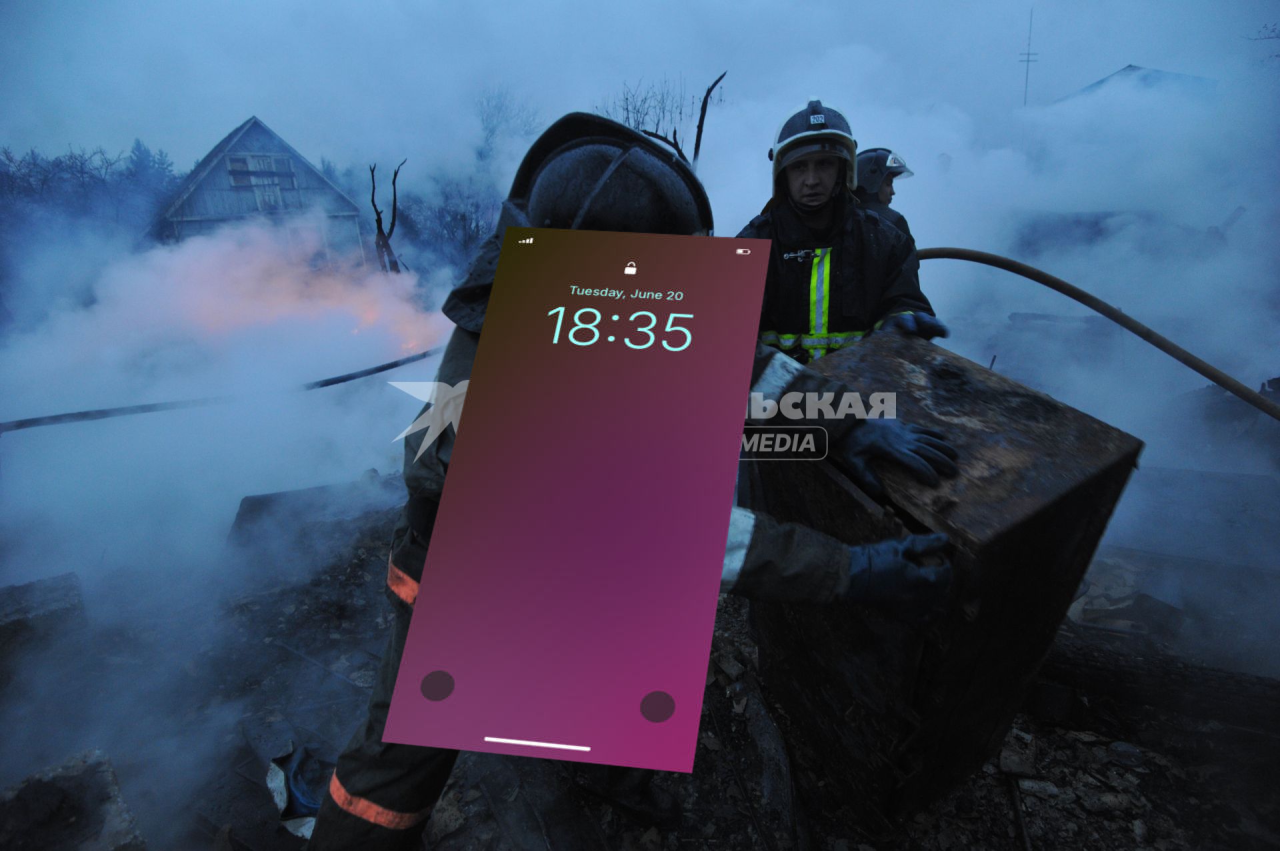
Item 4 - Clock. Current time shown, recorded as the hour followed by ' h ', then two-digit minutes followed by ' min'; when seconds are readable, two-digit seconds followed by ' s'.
18 h 35 min
